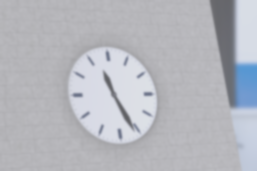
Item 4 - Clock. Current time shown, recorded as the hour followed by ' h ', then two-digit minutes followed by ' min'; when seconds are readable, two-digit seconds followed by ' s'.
11 h 26 min
